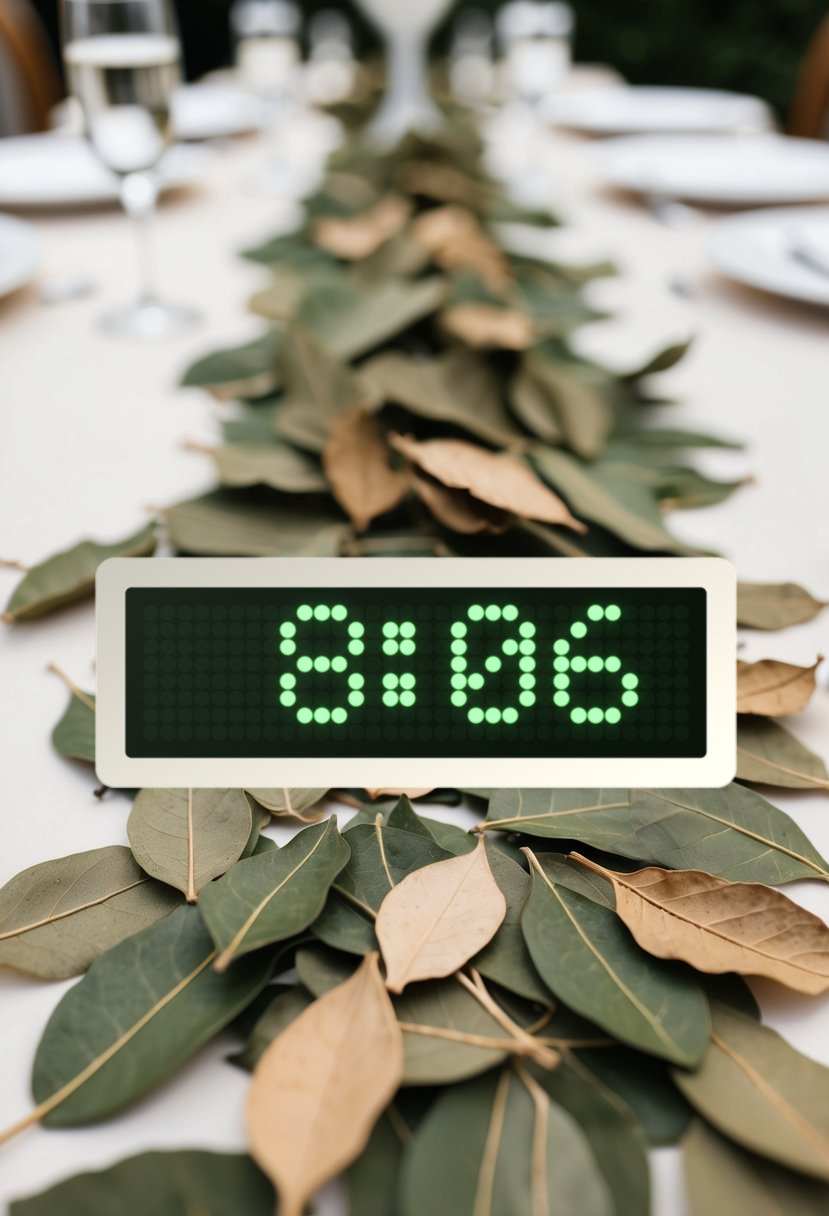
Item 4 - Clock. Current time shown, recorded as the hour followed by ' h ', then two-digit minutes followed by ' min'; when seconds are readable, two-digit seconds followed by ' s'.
8 h 06 min
